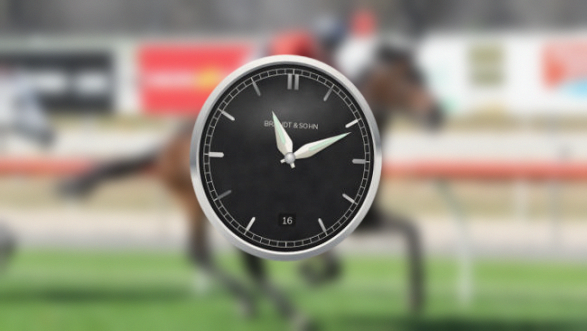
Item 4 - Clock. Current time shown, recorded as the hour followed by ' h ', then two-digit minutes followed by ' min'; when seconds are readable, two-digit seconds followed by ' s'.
11 h 11 min
